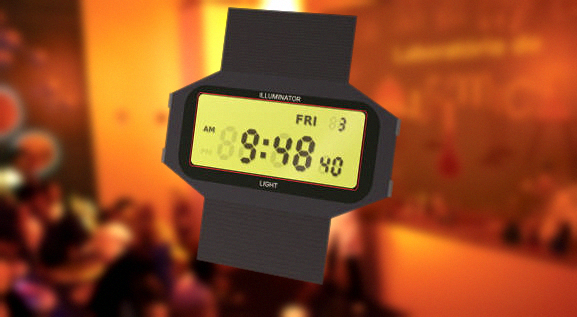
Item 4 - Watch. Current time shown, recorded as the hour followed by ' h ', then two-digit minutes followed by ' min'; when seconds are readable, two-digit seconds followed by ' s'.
9 h 48 min 40 s
